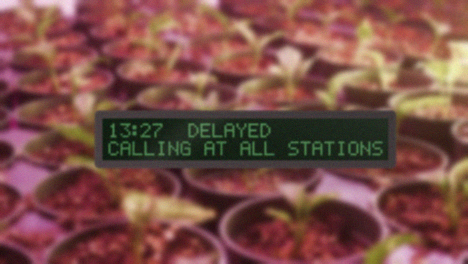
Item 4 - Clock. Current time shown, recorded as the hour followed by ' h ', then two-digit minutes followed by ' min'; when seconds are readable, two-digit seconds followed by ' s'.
13 h 27 min
